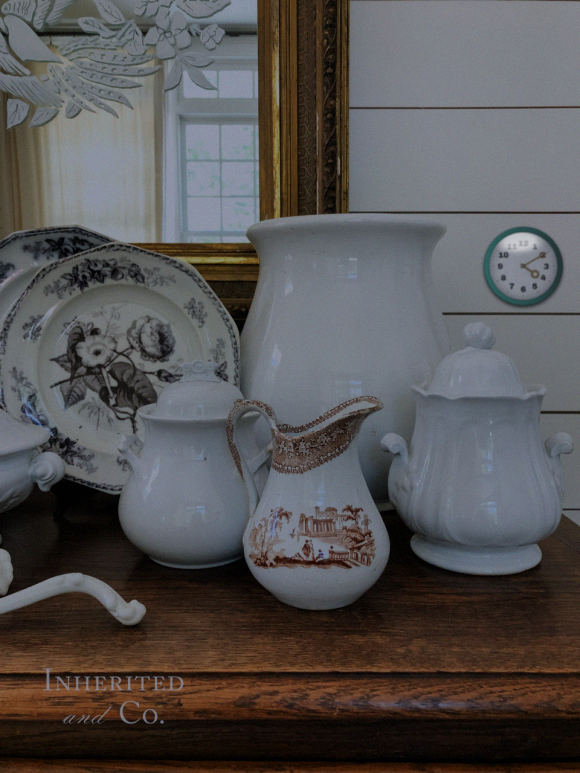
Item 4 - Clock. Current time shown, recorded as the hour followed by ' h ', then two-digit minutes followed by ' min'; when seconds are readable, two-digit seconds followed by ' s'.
4 h 10 min
